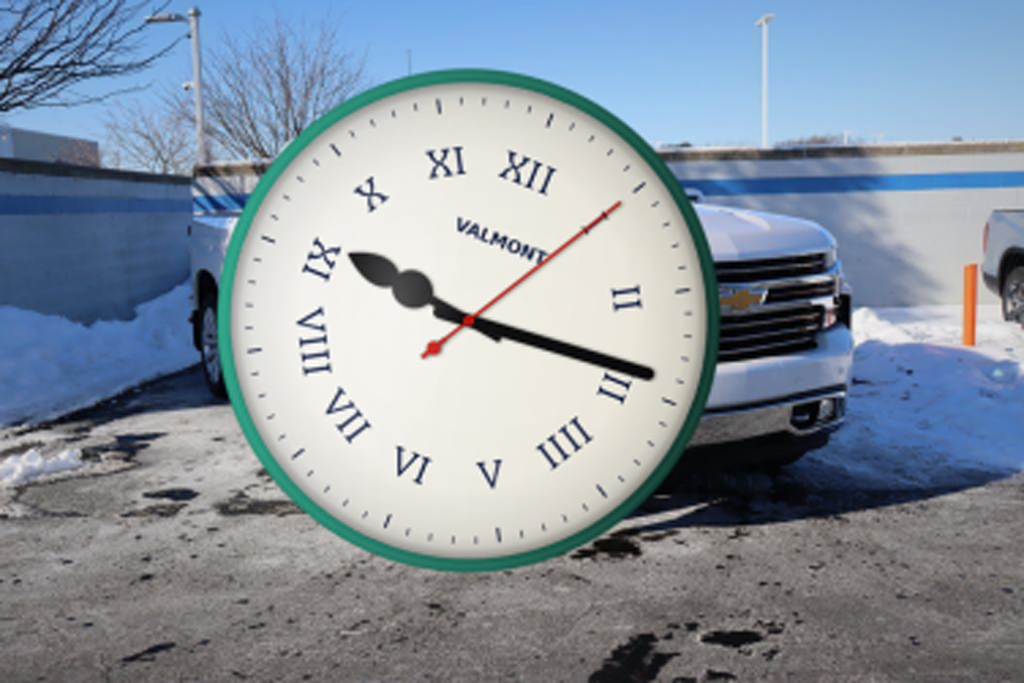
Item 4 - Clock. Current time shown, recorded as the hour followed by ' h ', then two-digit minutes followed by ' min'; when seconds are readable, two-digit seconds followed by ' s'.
9 h 14 min 05 s
